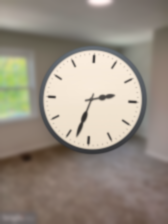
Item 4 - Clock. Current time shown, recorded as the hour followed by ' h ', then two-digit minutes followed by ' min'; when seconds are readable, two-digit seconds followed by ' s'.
2 h 33 min
